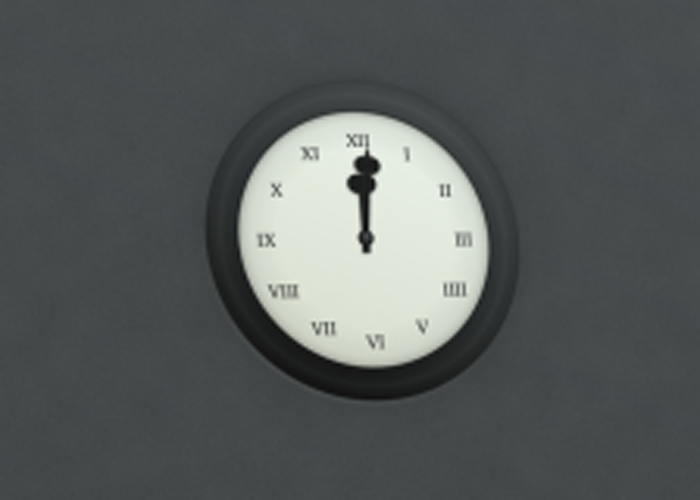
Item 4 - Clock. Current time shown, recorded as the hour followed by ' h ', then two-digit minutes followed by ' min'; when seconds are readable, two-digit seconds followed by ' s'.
12 h 01 min
